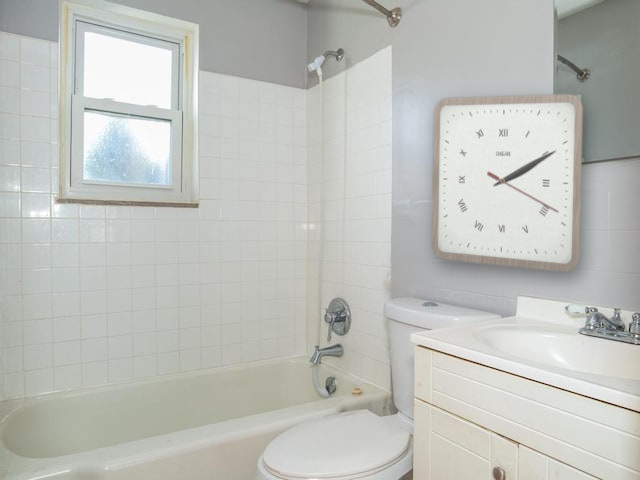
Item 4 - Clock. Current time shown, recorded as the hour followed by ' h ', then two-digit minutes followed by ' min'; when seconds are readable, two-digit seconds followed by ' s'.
2 h 10 min 19 s
